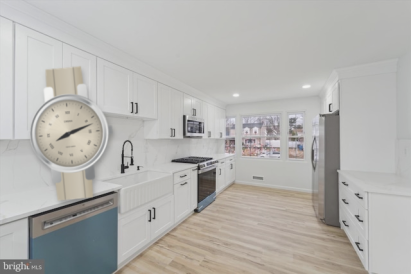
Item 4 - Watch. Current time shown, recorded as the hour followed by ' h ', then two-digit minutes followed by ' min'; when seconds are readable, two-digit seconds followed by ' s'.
8 h 12 min
